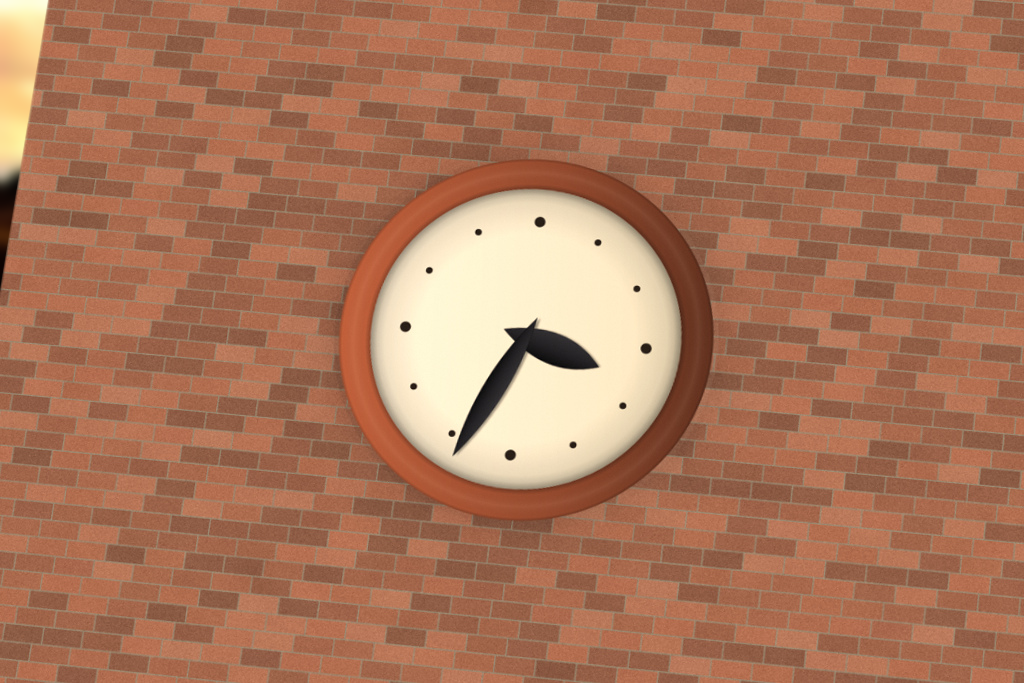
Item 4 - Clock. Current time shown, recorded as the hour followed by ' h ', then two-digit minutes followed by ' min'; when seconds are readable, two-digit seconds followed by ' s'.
3 h 34 min
